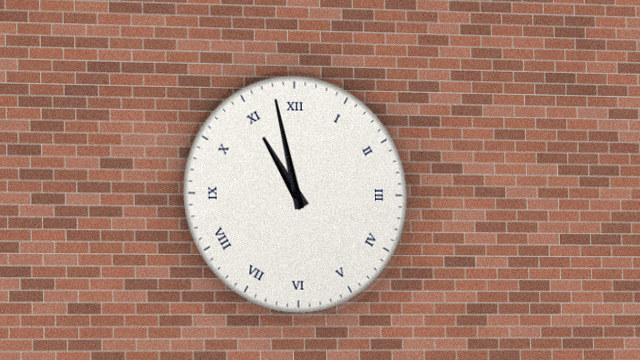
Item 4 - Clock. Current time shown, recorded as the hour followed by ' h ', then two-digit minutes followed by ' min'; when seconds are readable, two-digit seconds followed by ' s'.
10 h 58 min
